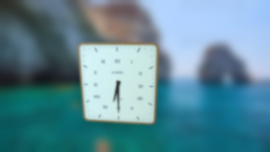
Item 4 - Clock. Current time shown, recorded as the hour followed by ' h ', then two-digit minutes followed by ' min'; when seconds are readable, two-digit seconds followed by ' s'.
6 h 30 min
